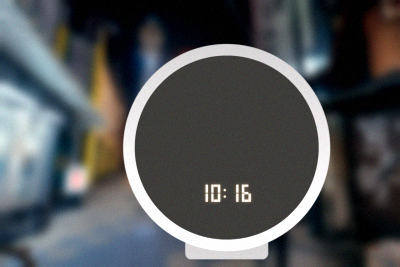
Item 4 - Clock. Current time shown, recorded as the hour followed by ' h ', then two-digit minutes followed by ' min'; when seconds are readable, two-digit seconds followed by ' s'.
10 h 16 min
